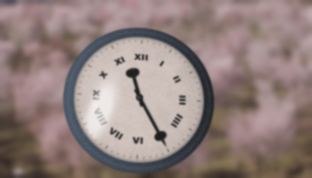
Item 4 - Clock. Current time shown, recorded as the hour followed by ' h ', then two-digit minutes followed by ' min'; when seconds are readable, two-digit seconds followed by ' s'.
11 h 25 min
